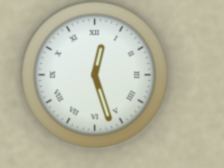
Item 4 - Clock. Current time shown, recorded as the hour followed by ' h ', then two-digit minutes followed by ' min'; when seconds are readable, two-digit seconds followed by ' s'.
12 h 27 min
